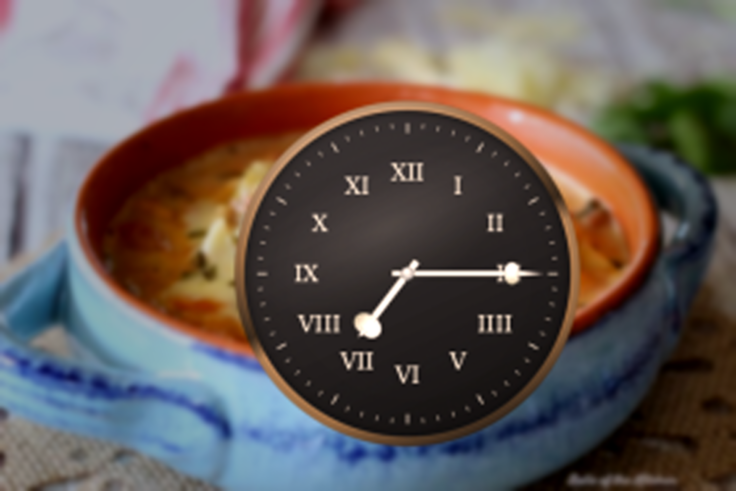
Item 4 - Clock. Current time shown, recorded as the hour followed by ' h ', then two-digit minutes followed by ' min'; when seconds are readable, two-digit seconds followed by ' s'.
7 h 15 min
